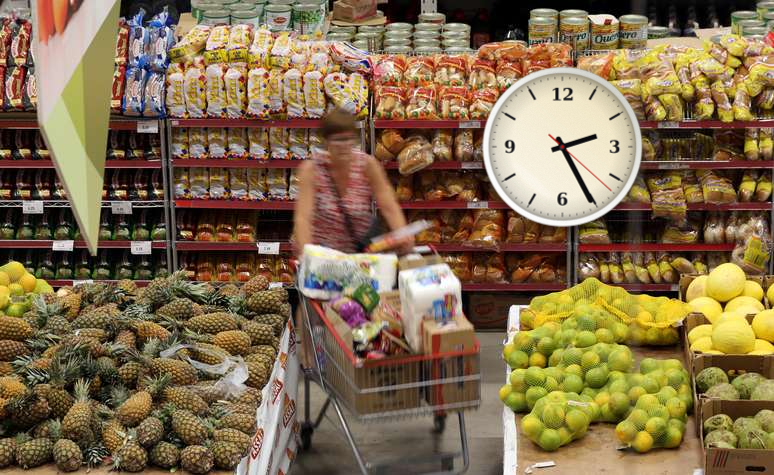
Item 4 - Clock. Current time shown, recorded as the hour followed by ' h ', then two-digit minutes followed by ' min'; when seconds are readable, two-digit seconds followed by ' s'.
2 h 25 min 22 s
